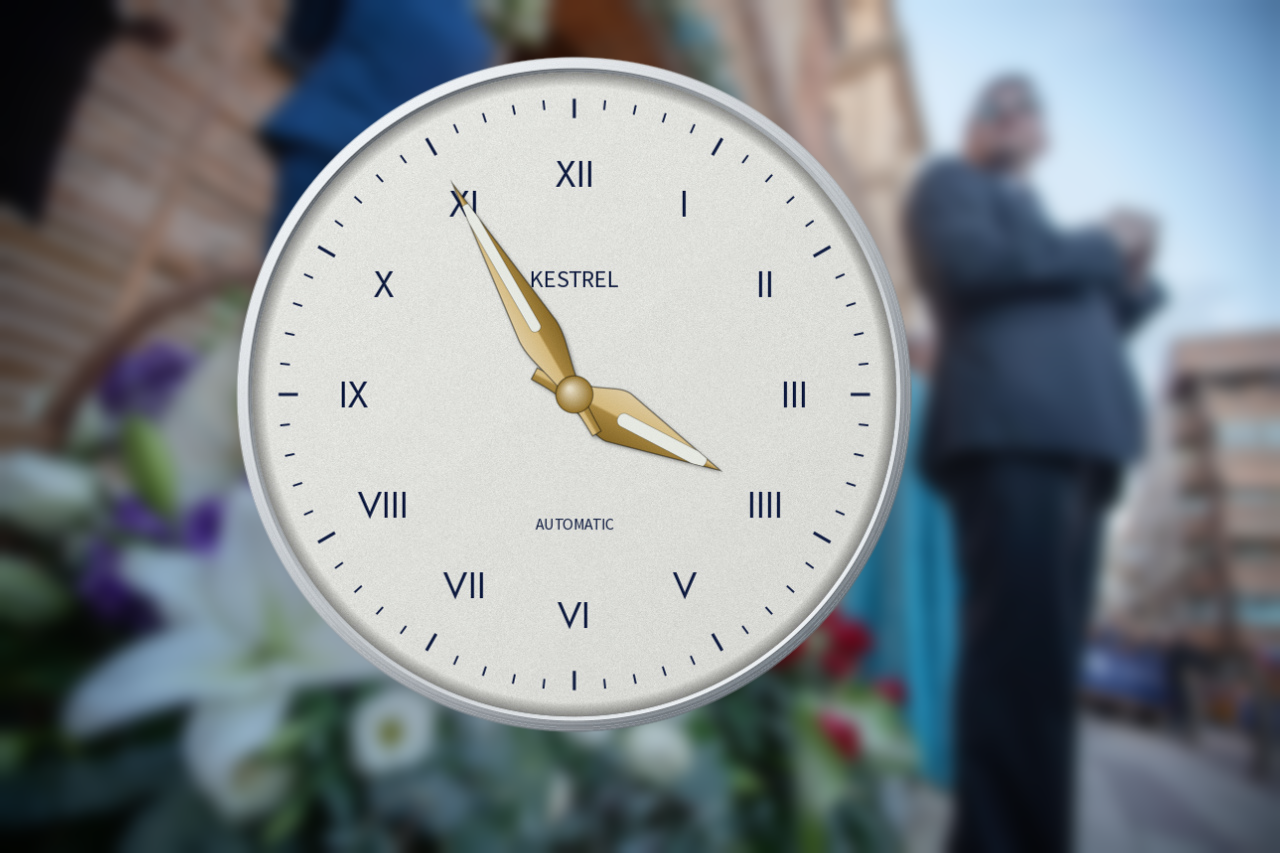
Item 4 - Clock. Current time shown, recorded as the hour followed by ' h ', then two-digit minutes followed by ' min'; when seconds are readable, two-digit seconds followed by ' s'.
3 h 55 min
